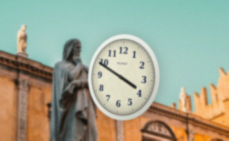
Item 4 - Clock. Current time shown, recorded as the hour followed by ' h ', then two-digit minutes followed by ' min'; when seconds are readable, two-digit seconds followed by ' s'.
3 h 49 min
